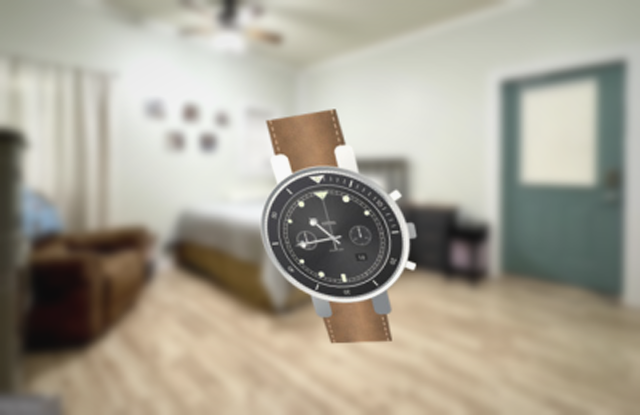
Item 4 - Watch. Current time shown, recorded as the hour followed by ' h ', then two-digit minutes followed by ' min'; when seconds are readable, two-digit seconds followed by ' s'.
10 h 44 min
